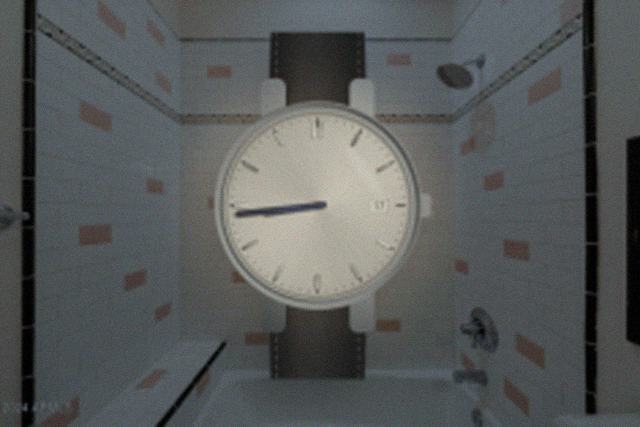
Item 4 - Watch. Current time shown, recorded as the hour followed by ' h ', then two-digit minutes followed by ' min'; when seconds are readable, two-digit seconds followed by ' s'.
8 h 44 min
